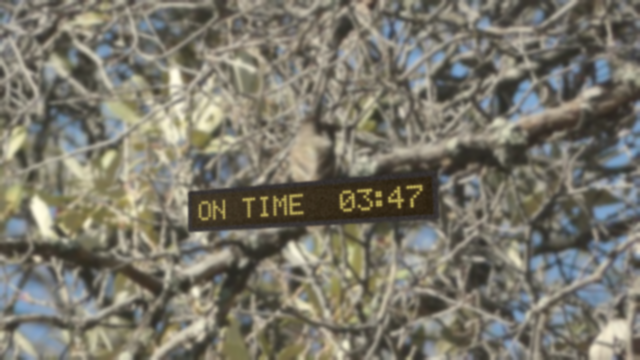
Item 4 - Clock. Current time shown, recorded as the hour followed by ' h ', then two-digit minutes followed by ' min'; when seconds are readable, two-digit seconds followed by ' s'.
3 h 47 min
